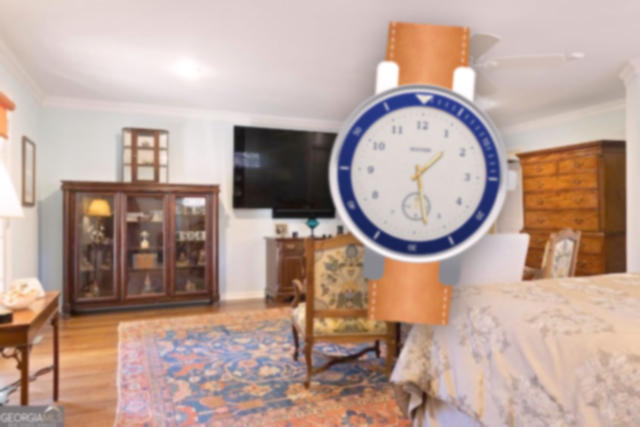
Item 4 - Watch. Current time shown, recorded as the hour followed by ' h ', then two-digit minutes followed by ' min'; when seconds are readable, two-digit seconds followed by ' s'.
1 h 28 min
